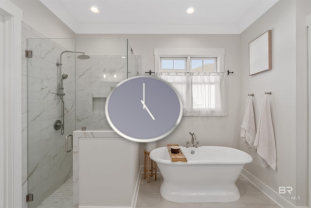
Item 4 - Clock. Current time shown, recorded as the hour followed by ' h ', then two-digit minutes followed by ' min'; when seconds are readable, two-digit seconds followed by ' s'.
5 h 00 min
